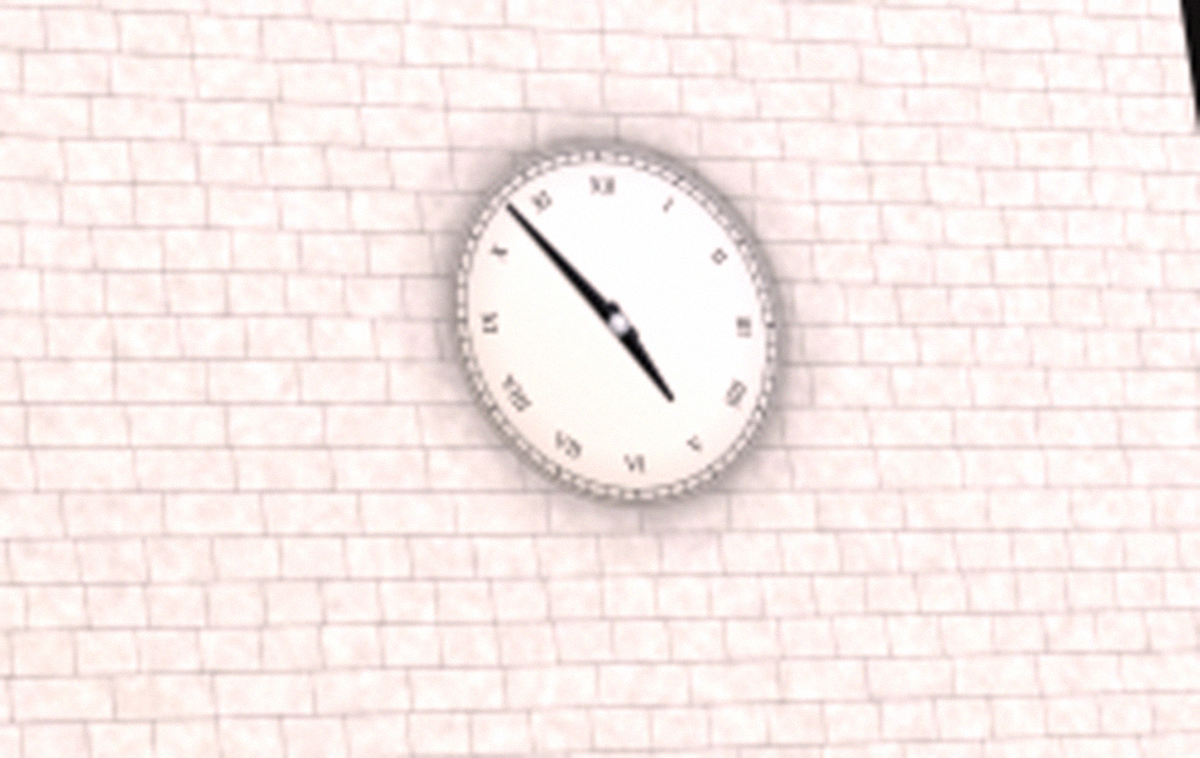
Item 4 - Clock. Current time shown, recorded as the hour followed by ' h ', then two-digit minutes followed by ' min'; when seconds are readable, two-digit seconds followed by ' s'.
4 h 53 min
